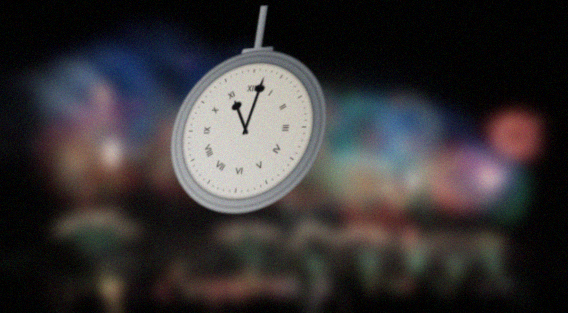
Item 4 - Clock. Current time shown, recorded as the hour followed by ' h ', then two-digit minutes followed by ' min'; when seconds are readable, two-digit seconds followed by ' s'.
11 h 02 min
